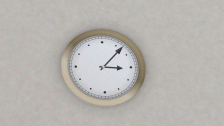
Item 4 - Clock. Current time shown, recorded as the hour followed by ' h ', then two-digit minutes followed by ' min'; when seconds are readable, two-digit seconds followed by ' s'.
3 h 07 min
